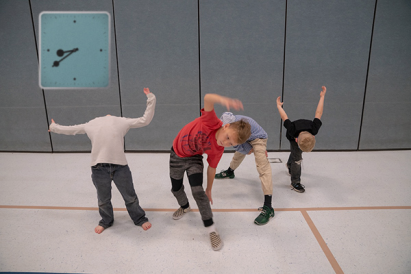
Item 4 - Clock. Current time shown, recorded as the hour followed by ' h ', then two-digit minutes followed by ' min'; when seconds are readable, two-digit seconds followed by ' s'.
8 h 39 min
